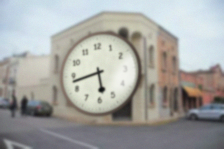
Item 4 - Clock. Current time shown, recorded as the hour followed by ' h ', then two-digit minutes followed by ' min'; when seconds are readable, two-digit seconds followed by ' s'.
5 h 43 min
